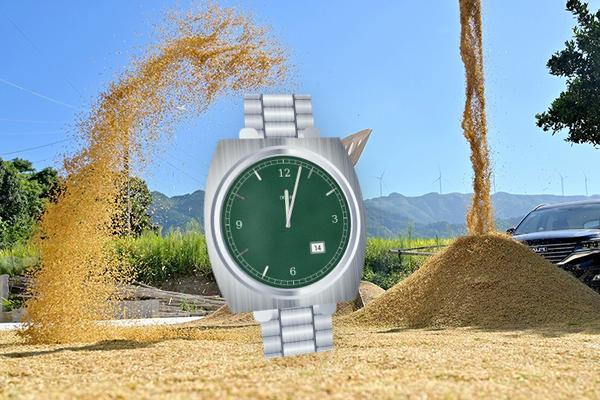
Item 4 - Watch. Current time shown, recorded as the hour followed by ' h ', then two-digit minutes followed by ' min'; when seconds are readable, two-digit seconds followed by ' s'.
12 h 03 min
